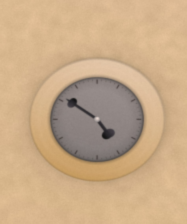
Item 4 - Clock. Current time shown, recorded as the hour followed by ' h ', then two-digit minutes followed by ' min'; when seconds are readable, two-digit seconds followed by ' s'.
4 h 51 min
